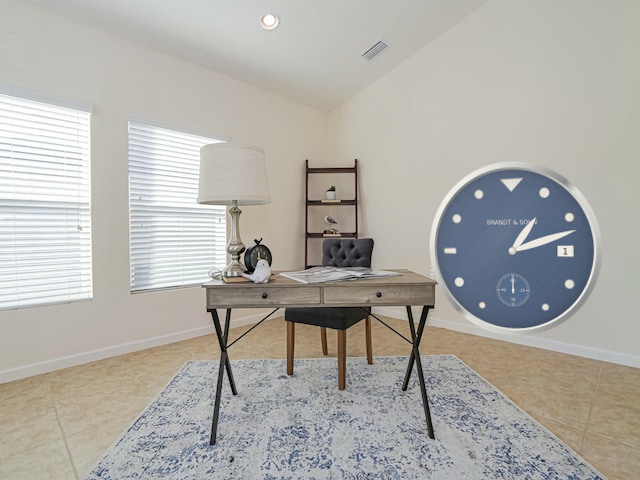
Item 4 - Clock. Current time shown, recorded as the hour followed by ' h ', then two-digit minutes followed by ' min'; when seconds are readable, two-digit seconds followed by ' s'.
1 h 12 min
